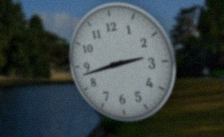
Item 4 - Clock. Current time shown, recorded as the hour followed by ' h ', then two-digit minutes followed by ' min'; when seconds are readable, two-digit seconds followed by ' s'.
2 h 43 min
